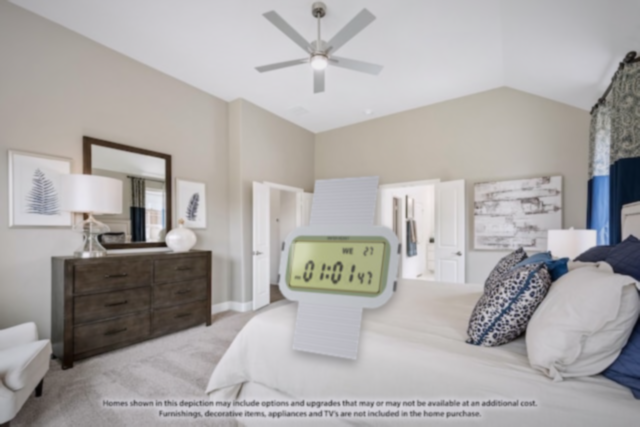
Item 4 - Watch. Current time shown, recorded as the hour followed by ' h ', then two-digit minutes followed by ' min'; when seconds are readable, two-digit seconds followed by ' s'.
1 h 01 min 47 s
